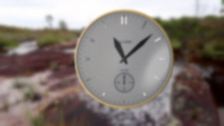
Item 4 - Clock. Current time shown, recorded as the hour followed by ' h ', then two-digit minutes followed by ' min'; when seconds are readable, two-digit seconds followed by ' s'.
11 h 08 min
